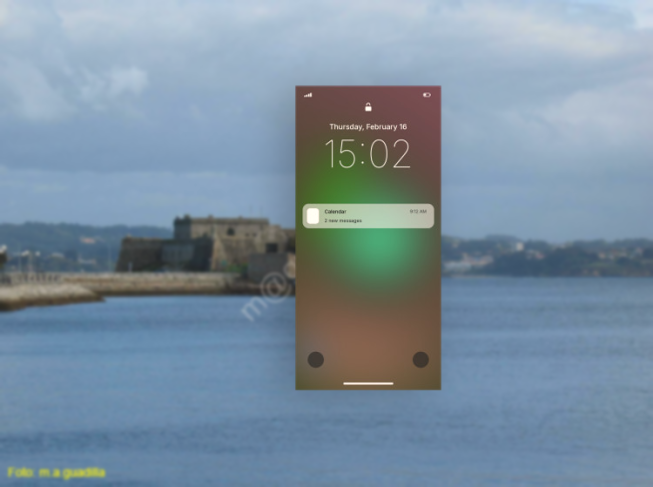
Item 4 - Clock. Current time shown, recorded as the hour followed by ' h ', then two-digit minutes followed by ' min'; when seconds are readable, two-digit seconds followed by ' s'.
15 h 02 min
